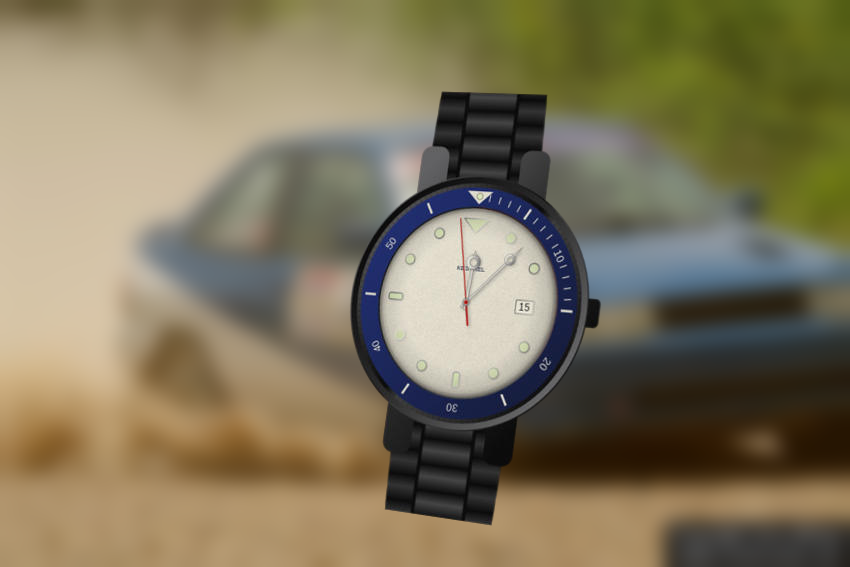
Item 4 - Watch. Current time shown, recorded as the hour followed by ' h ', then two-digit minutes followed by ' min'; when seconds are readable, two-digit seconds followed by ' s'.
12 h 06 min 58 s
